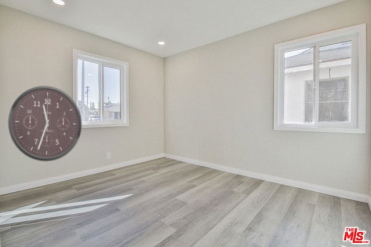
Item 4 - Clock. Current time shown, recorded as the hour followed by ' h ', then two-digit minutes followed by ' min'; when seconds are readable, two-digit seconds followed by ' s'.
11 h 33 min
